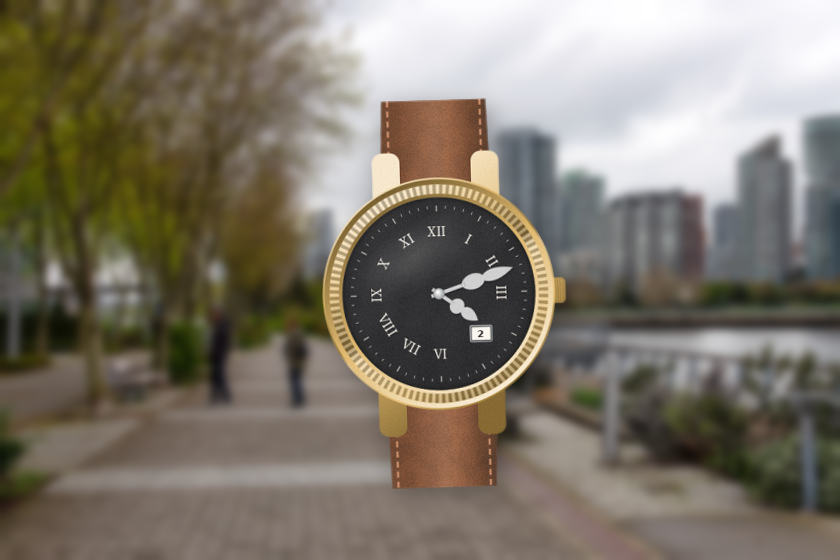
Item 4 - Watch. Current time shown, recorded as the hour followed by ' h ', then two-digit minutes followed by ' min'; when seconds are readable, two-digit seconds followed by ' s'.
4 h 12 min
